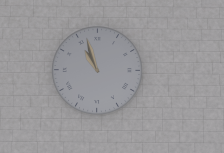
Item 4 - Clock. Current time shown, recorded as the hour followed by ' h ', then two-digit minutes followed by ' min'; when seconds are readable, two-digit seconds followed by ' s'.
10 h 57 min
